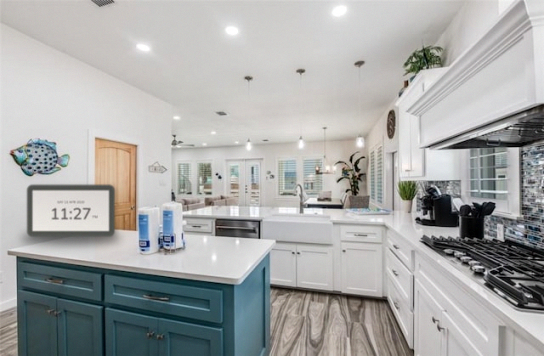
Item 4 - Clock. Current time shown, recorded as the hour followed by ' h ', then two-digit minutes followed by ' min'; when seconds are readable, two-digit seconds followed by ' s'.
11 h 27 min
